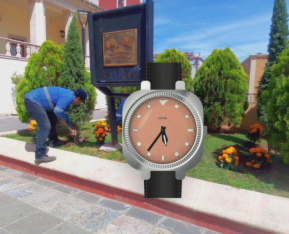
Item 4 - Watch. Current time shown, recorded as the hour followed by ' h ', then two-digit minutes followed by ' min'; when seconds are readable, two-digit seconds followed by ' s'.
5 h 36 min
